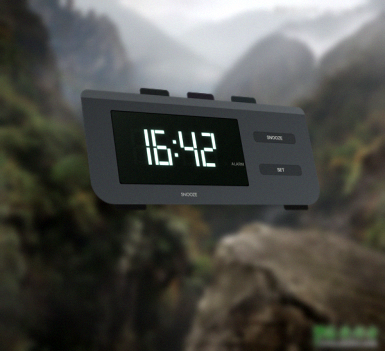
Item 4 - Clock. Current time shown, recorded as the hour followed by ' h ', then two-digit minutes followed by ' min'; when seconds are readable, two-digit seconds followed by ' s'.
16 h 42 min
